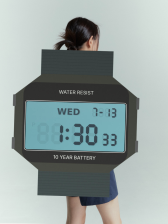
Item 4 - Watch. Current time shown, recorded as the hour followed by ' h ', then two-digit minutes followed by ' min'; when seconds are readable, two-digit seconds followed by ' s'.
1 h 30 min 33 s
